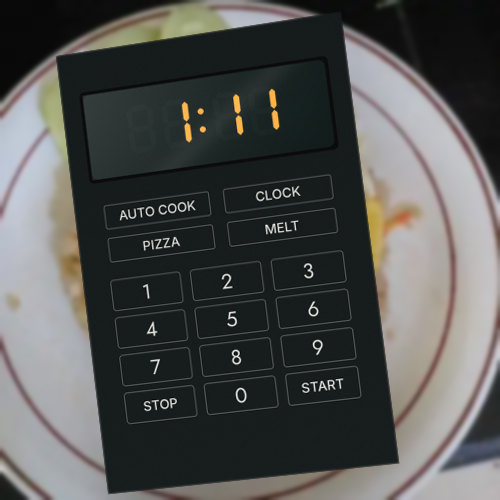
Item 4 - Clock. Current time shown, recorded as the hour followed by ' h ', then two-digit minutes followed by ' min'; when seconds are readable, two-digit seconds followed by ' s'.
1 h 11 min
